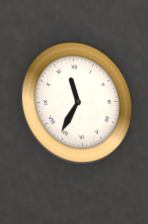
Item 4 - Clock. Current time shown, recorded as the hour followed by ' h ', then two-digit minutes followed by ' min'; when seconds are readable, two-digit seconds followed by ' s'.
11 h 36 min
